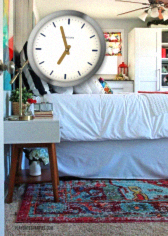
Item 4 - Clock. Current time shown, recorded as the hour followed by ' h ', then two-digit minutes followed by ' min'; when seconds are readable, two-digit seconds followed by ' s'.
6 h 57 min
